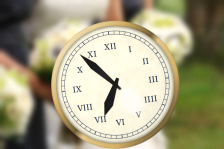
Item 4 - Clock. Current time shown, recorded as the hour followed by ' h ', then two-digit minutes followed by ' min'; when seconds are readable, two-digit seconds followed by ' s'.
6 h 53 min
